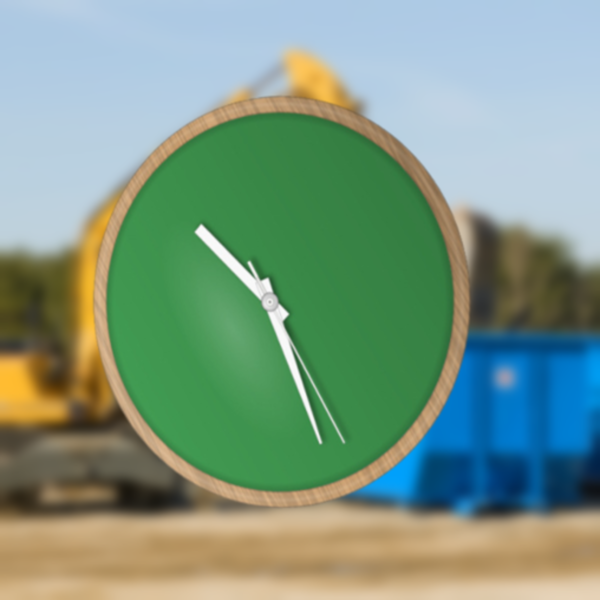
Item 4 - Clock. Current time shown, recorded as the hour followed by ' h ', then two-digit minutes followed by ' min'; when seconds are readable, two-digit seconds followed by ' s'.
10 h 26 min 25 s
